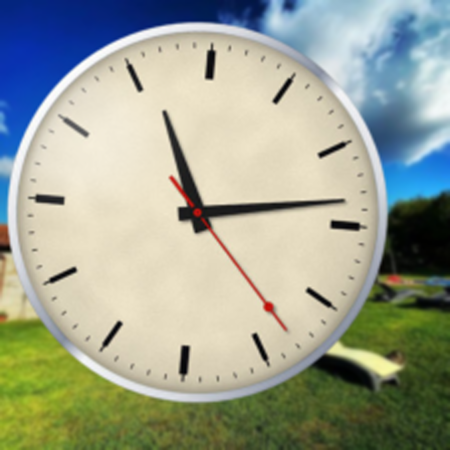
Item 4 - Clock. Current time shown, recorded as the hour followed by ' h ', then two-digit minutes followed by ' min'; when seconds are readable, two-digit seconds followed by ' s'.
11 h 13 min 23 s
